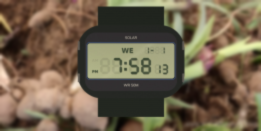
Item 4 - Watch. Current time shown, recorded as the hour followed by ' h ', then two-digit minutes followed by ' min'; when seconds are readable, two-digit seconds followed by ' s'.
7 h 58 min 13 s
